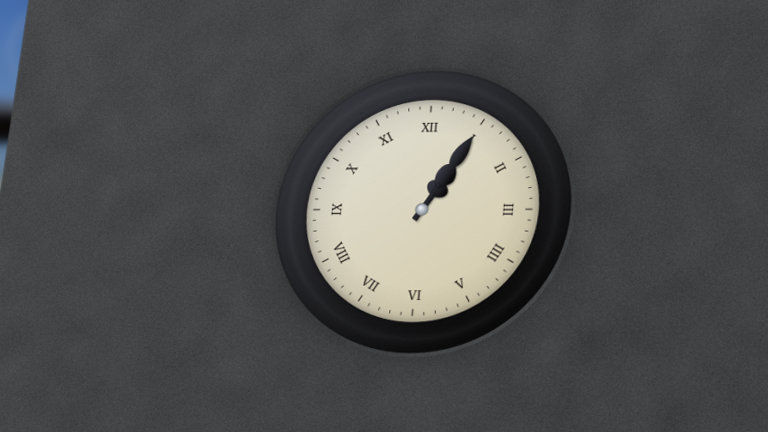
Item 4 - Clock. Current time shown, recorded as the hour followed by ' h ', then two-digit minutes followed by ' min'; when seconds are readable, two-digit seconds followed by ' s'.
1 h 05 min
